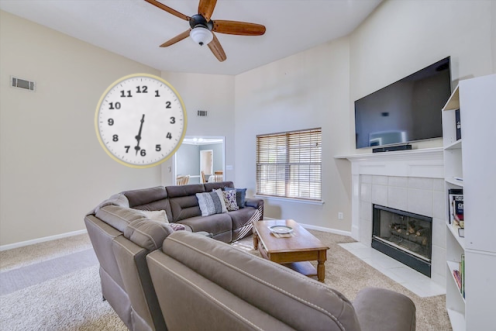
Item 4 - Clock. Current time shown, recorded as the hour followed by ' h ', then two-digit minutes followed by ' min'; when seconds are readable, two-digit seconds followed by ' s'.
6 h 32 min
